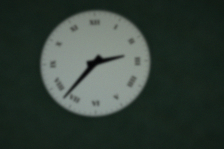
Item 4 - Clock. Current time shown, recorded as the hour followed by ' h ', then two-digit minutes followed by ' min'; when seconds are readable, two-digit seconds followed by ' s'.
2 h 37 min
